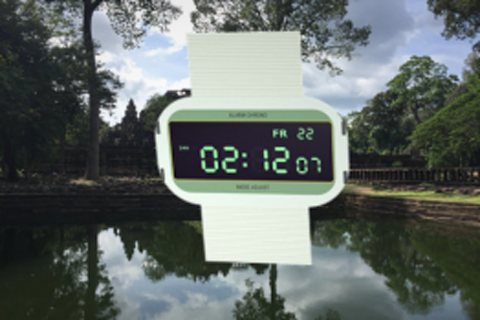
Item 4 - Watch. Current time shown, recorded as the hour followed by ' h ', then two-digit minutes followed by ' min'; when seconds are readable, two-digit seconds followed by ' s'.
2 h 12 min 07 s
